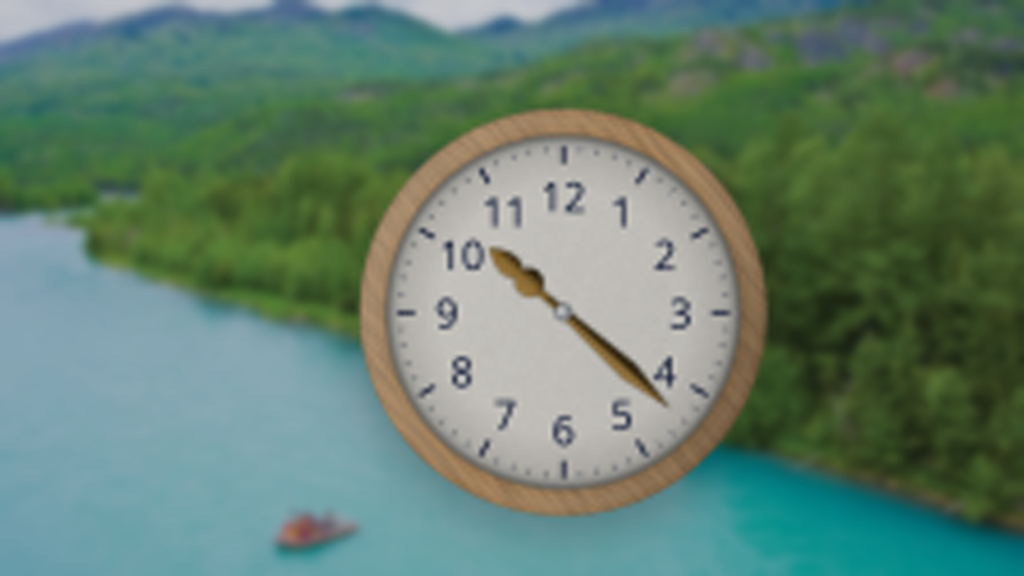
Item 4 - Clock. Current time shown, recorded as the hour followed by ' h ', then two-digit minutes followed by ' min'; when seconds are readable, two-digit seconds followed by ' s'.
10 h 22 min
